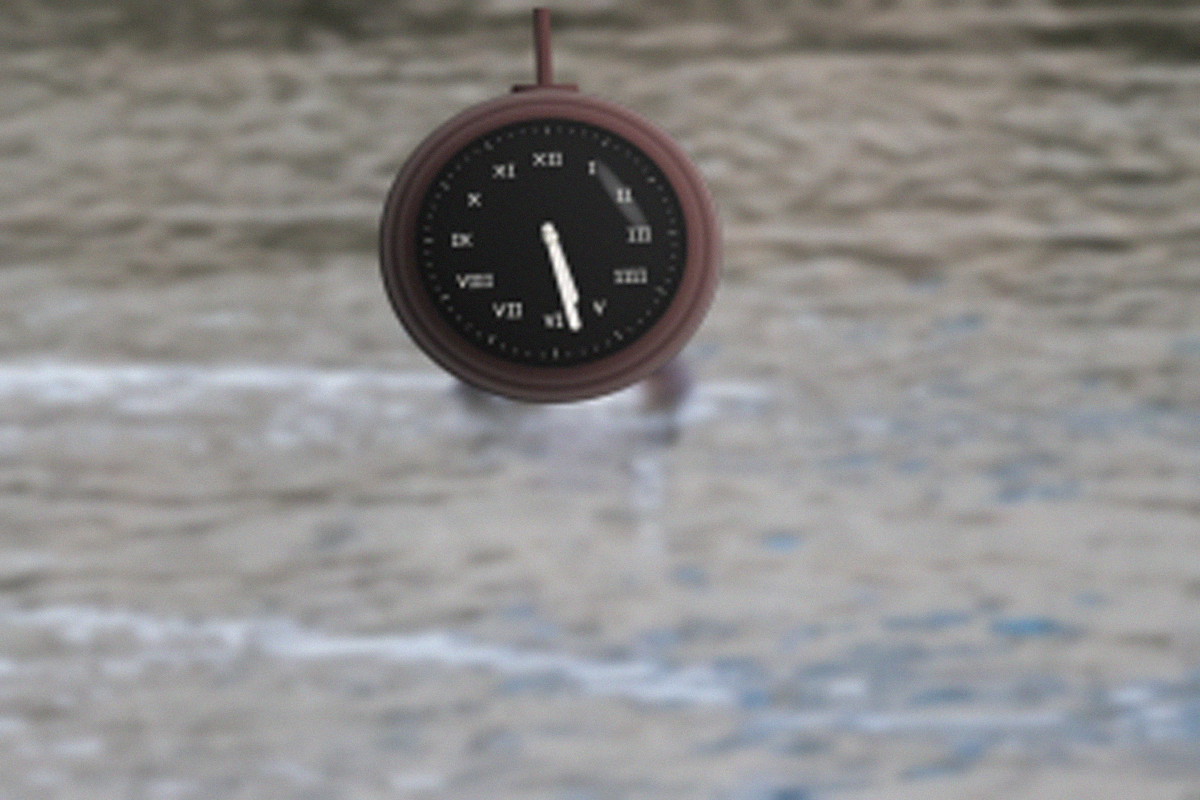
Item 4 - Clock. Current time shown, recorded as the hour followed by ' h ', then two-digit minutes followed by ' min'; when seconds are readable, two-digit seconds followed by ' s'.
5 h 28 min
